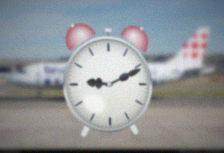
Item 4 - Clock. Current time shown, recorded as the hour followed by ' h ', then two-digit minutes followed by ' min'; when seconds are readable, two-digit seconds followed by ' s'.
9 h 11 min
